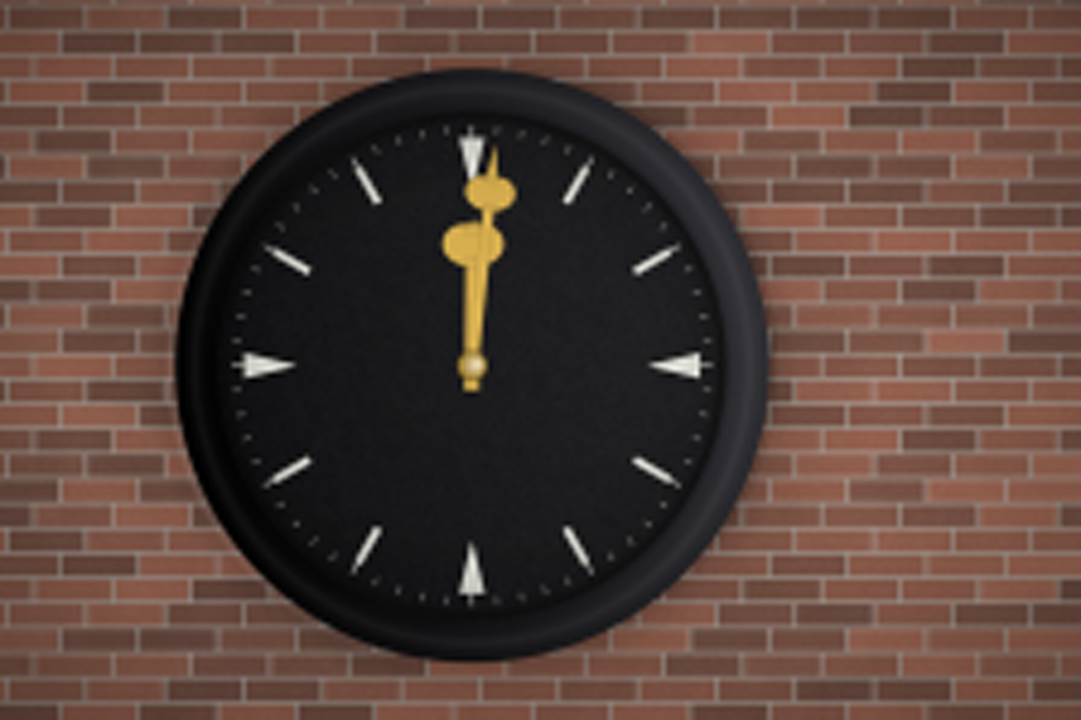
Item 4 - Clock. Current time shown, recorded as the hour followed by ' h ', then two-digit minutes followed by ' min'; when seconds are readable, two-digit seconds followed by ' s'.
12 h 01 min
